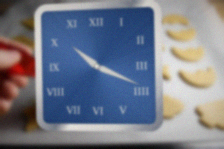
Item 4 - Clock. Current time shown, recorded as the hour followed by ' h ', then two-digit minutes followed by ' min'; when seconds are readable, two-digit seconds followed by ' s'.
10 h 19 min
